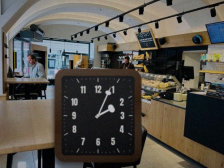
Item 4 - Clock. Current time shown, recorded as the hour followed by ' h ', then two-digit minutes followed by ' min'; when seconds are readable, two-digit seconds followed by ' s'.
2 h 04 min
